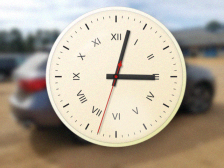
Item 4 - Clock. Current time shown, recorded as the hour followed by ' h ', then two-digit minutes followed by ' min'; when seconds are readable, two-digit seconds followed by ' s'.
3 h 02 min 33 s
